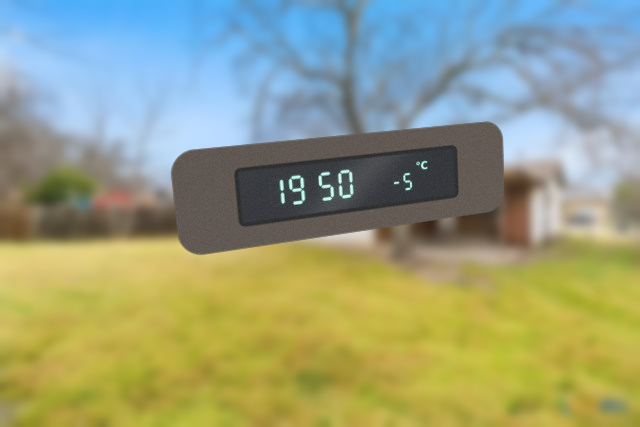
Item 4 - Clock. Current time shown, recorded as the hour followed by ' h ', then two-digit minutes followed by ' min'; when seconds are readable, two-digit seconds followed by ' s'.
19 h 50 min
